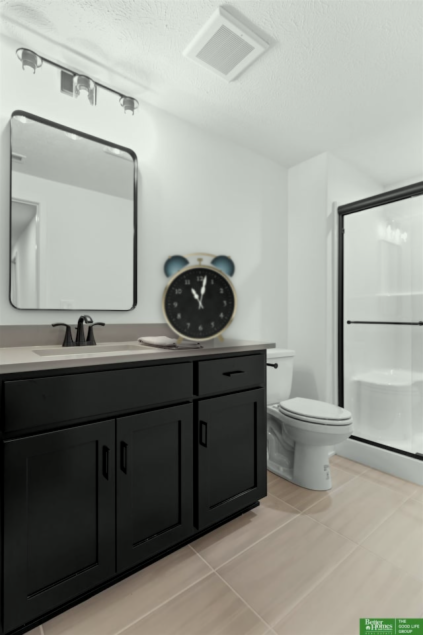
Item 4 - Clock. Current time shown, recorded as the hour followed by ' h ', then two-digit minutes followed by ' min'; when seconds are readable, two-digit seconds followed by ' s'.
11 h 02 min
